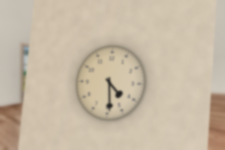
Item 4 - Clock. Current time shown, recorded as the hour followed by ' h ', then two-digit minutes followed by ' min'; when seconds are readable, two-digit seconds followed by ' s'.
4 h 29 min
